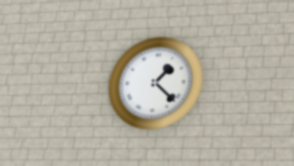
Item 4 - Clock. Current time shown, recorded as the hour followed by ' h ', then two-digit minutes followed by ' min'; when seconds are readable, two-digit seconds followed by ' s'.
1 h 22 min
